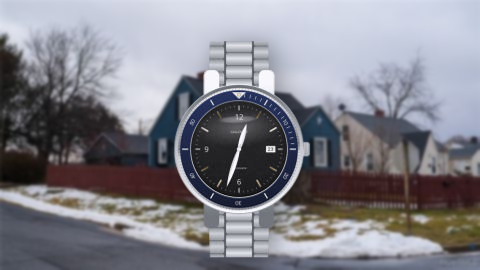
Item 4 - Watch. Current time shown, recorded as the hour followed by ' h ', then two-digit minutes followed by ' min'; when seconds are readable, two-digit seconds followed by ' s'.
12 h 33 min
